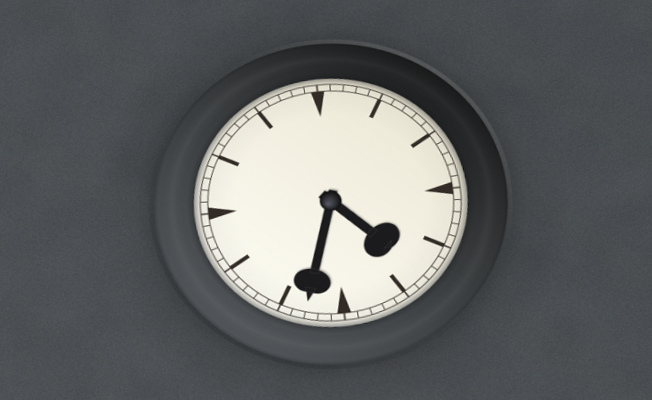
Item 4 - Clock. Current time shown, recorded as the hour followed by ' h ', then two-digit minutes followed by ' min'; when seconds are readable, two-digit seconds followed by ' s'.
4 h 33 min
